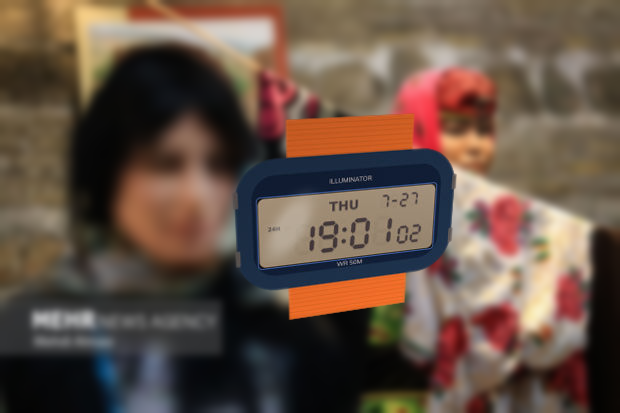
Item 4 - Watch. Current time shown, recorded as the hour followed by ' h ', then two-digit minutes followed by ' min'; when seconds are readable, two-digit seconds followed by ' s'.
19 h 01 min 02 s
